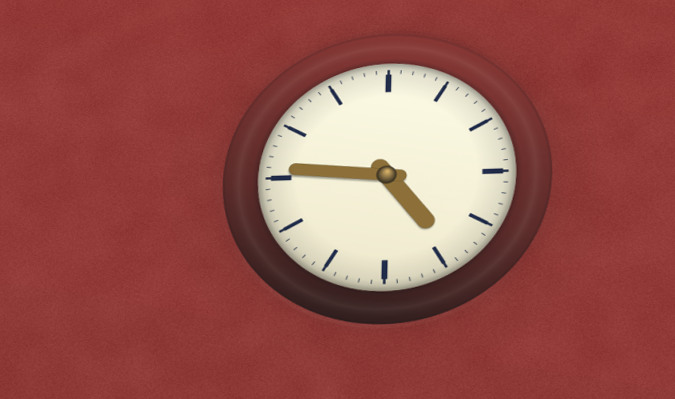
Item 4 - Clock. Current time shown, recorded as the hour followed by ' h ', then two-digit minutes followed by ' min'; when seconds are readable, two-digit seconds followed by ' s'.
4 h 46 min
